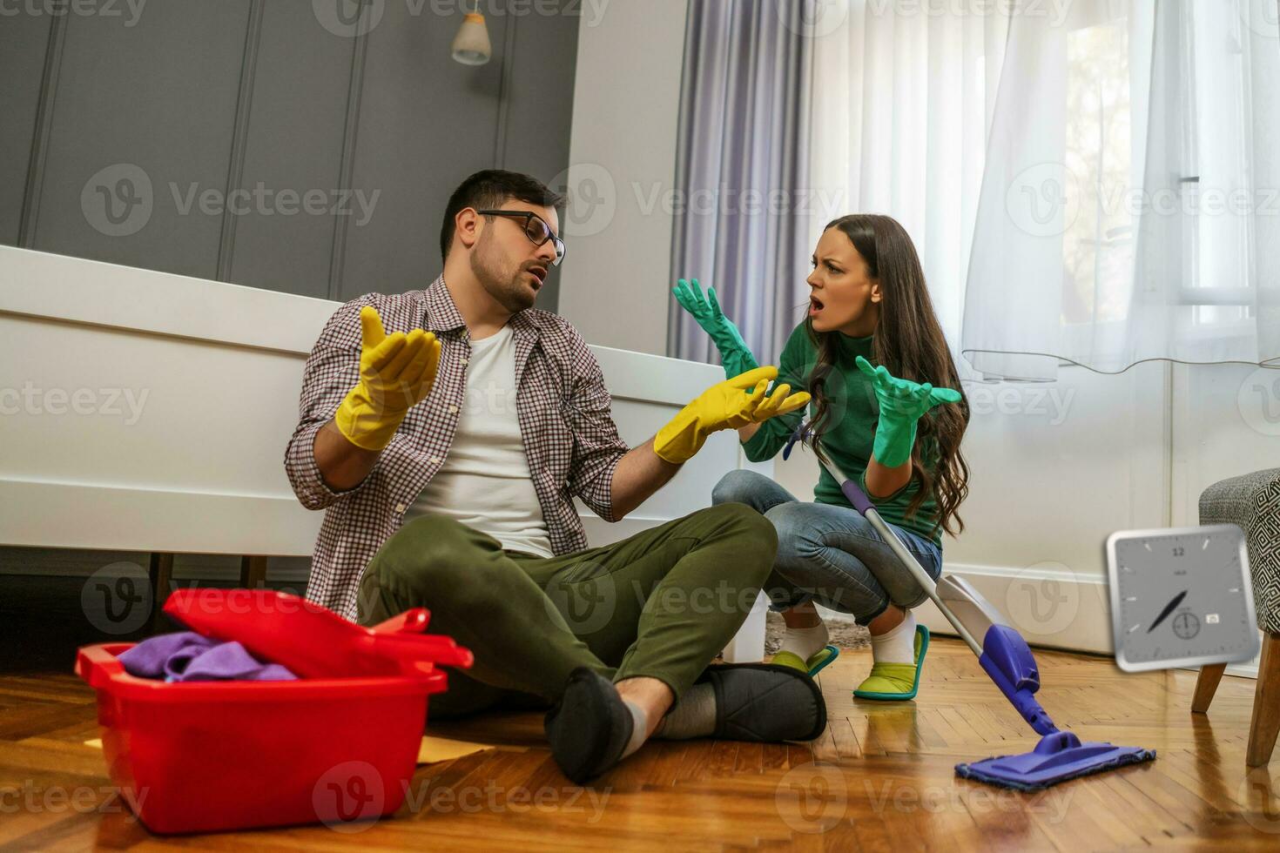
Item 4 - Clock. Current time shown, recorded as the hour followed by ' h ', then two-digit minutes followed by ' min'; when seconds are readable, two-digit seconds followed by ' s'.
7 h 38 min
